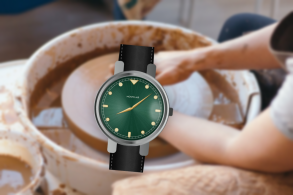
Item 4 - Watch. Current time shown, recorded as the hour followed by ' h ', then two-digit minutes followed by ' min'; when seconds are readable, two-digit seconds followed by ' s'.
8 h 08 min
